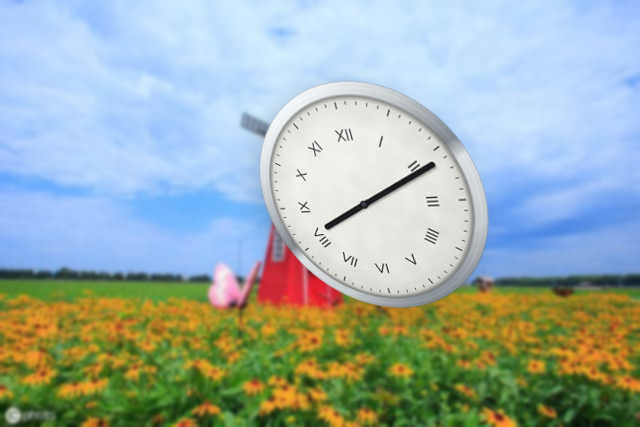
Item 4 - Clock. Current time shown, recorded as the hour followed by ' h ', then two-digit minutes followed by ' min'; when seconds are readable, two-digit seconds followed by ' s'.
8 h 11 min
